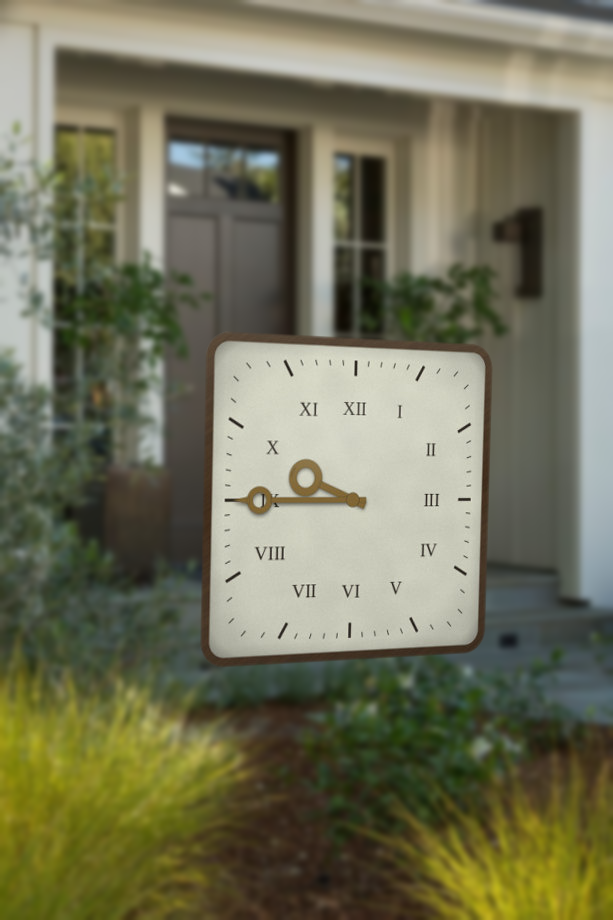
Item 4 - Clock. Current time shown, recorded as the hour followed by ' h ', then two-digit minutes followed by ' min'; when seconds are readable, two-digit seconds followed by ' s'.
9 h 45 min
